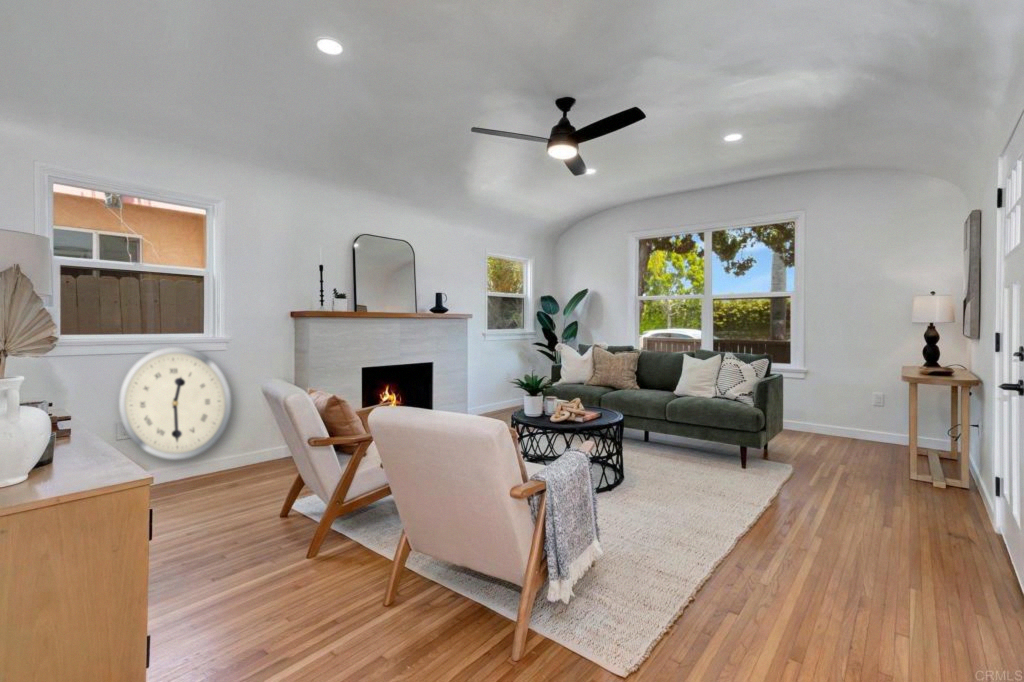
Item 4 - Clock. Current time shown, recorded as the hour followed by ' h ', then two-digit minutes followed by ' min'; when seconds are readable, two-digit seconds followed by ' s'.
12 h 30 min
